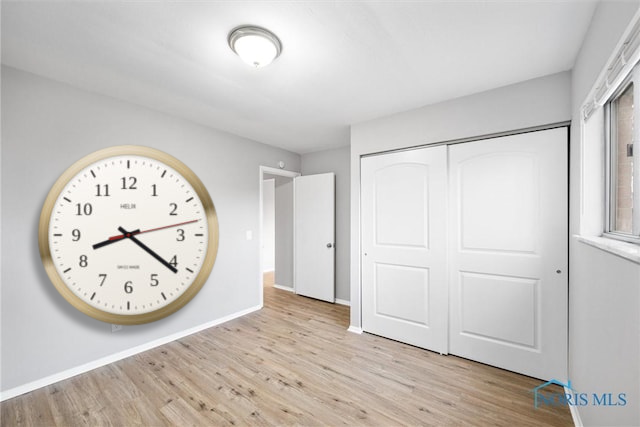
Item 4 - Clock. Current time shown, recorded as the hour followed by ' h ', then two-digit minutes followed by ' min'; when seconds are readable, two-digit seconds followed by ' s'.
8 h 21 min 13 s
